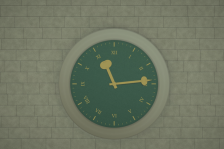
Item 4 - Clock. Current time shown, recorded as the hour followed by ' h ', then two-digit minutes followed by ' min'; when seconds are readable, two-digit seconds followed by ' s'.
11 h 14 min
